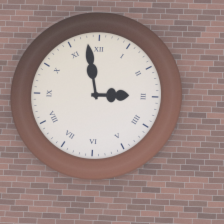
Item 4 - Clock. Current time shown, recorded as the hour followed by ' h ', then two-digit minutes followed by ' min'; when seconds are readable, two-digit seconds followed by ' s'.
2 h 58 min
